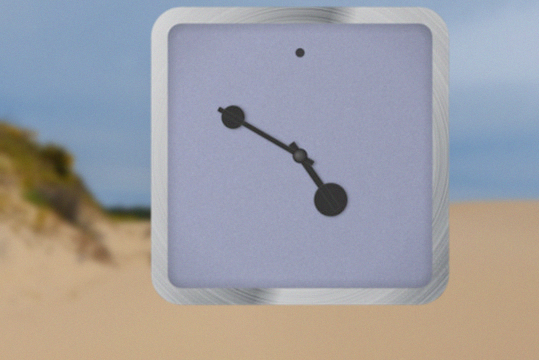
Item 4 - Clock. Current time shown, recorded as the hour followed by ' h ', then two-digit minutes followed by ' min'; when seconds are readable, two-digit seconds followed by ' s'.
4 h 50 min
